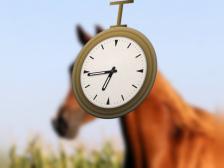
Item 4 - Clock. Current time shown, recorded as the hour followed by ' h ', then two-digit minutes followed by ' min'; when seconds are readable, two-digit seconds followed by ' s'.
6 h 44 min
